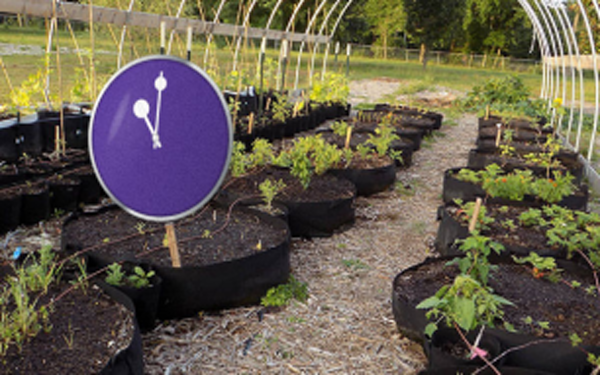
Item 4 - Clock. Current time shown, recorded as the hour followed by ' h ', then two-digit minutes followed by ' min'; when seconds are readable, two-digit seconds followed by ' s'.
11 h 01 min
